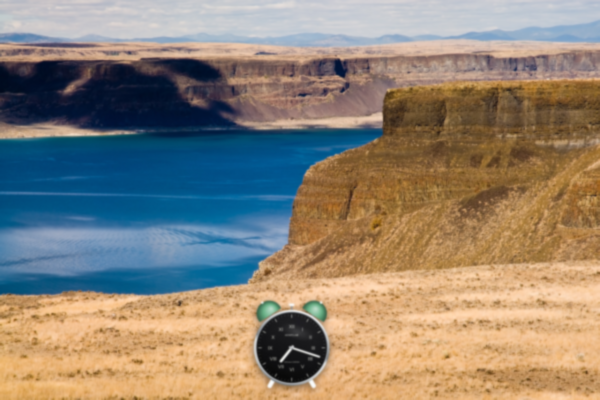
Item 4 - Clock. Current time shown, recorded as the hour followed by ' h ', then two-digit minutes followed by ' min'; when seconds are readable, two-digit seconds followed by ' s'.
7 h 18 min
